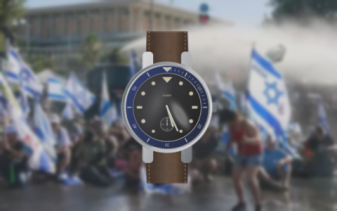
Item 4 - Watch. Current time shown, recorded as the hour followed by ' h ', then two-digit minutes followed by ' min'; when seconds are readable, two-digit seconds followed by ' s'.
5 h 26 min
